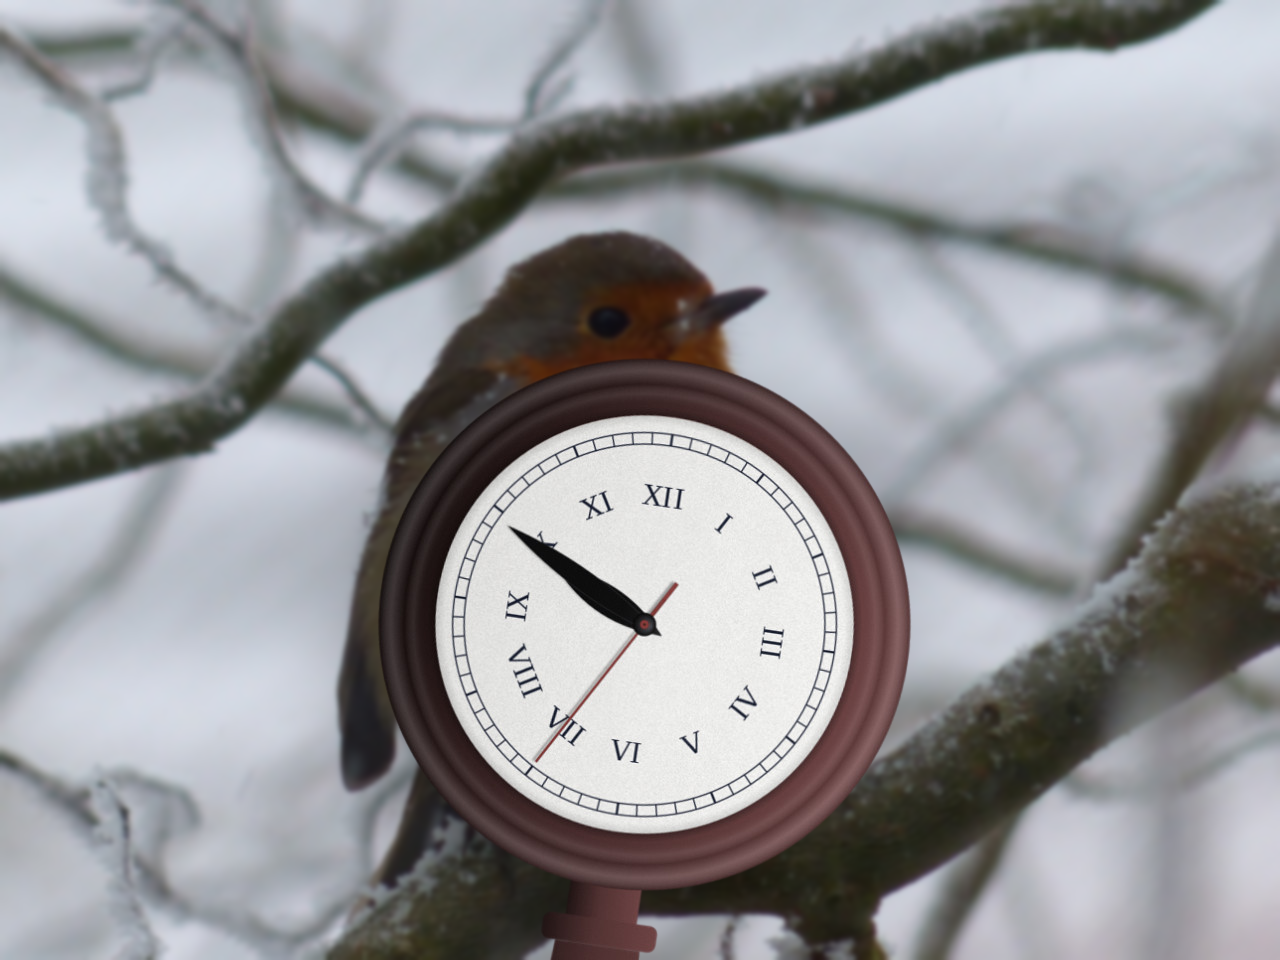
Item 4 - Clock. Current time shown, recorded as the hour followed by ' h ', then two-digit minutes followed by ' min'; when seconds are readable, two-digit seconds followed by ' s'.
9 h 49 min 35 s
